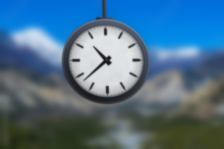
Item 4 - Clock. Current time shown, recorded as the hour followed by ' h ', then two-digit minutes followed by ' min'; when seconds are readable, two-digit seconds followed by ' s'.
10 h 38 min
